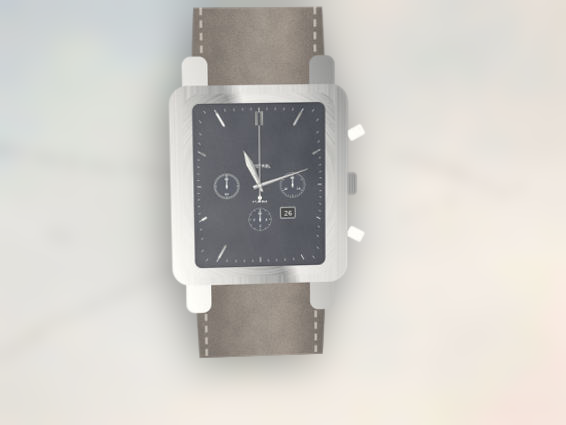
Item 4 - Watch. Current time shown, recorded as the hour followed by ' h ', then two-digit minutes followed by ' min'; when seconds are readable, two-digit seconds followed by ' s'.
11 h 12 min
